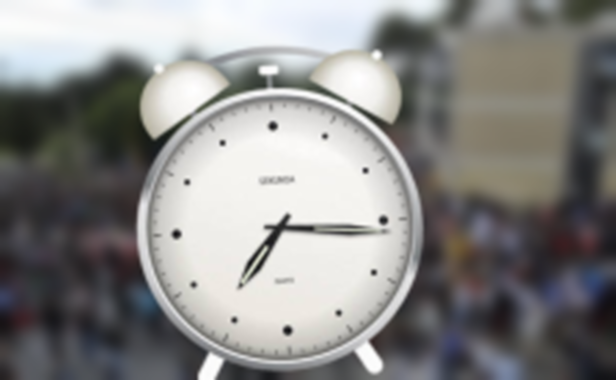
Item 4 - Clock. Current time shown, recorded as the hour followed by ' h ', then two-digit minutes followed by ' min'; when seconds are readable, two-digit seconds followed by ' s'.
7 h 16 min
